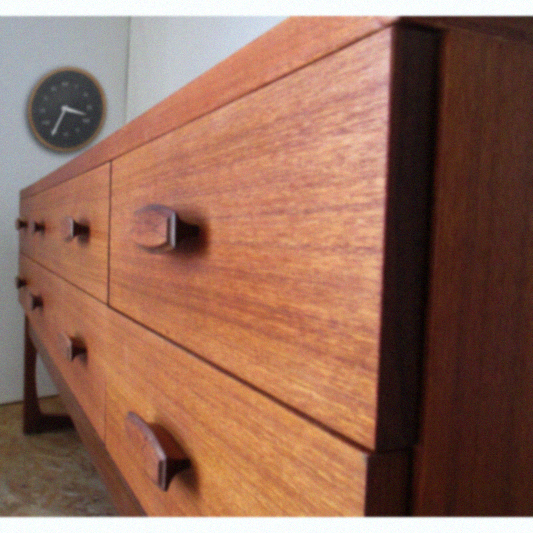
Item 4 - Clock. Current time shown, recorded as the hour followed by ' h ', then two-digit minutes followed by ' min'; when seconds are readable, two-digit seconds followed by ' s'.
3 h 35 min
